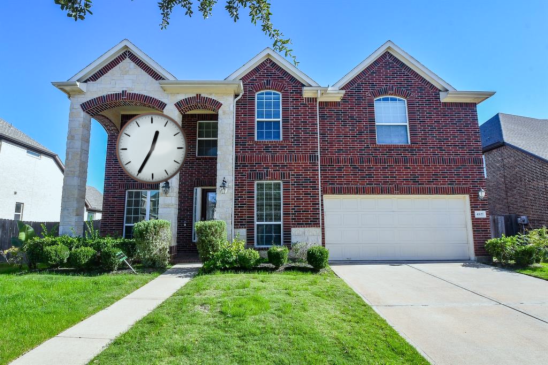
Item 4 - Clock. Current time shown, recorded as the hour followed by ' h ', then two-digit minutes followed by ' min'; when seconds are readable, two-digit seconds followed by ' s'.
12 h 35 min
